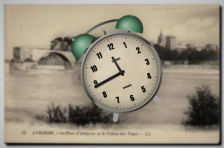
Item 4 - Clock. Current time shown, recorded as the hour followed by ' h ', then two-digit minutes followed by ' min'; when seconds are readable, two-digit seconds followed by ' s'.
11 h 44 min
